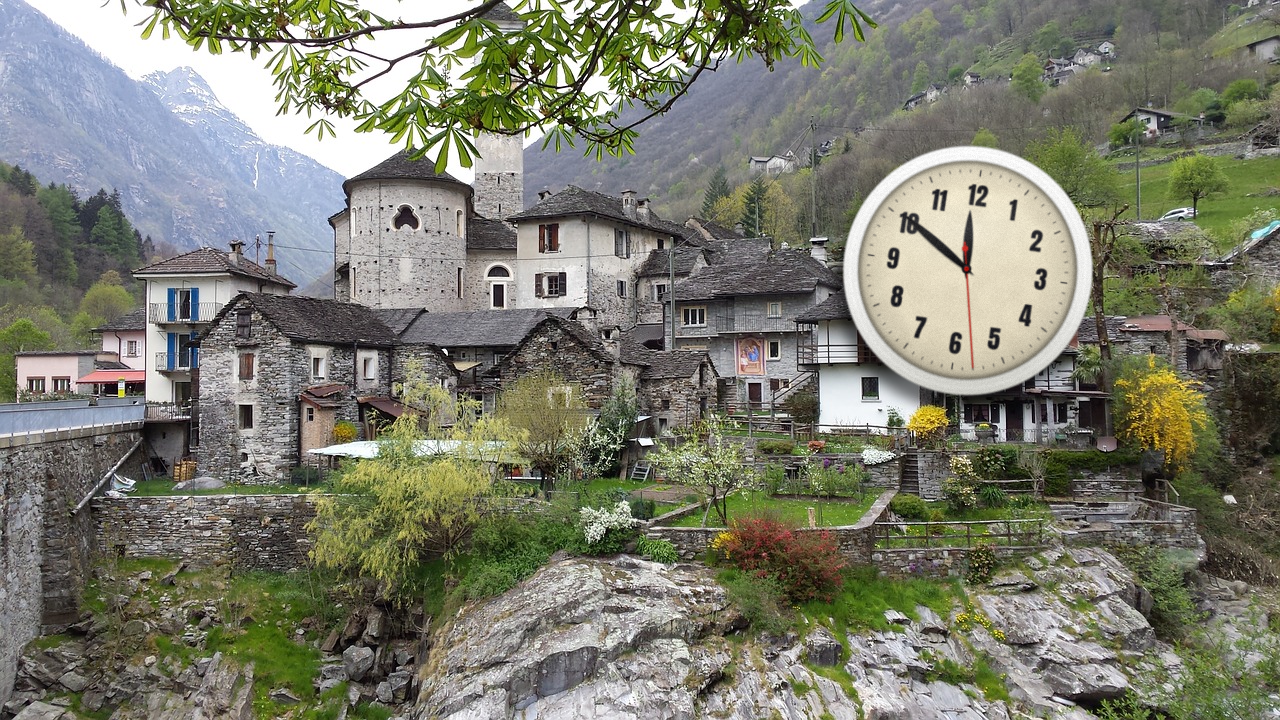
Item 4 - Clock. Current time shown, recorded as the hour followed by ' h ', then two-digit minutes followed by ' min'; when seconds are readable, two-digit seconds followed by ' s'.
11 h 50 min 28 s
